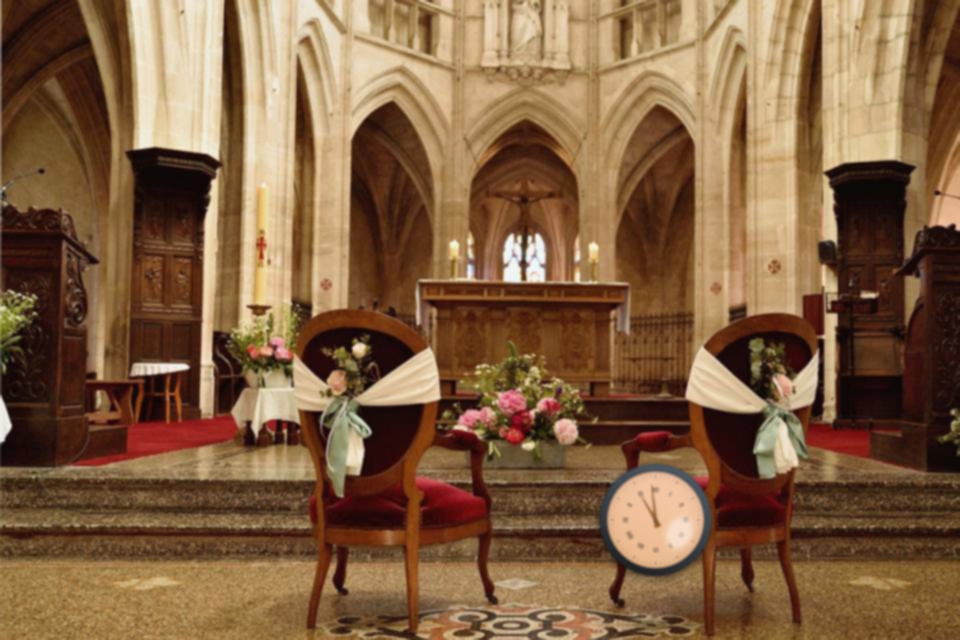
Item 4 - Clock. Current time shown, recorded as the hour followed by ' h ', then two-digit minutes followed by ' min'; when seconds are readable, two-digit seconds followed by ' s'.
10 h 59 min
